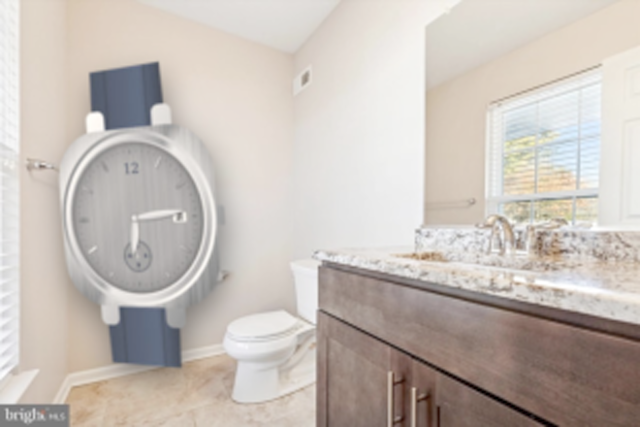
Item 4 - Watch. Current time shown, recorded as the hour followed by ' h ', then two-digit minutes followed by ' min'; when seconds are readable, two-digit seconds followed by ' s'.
6 h 14 min
